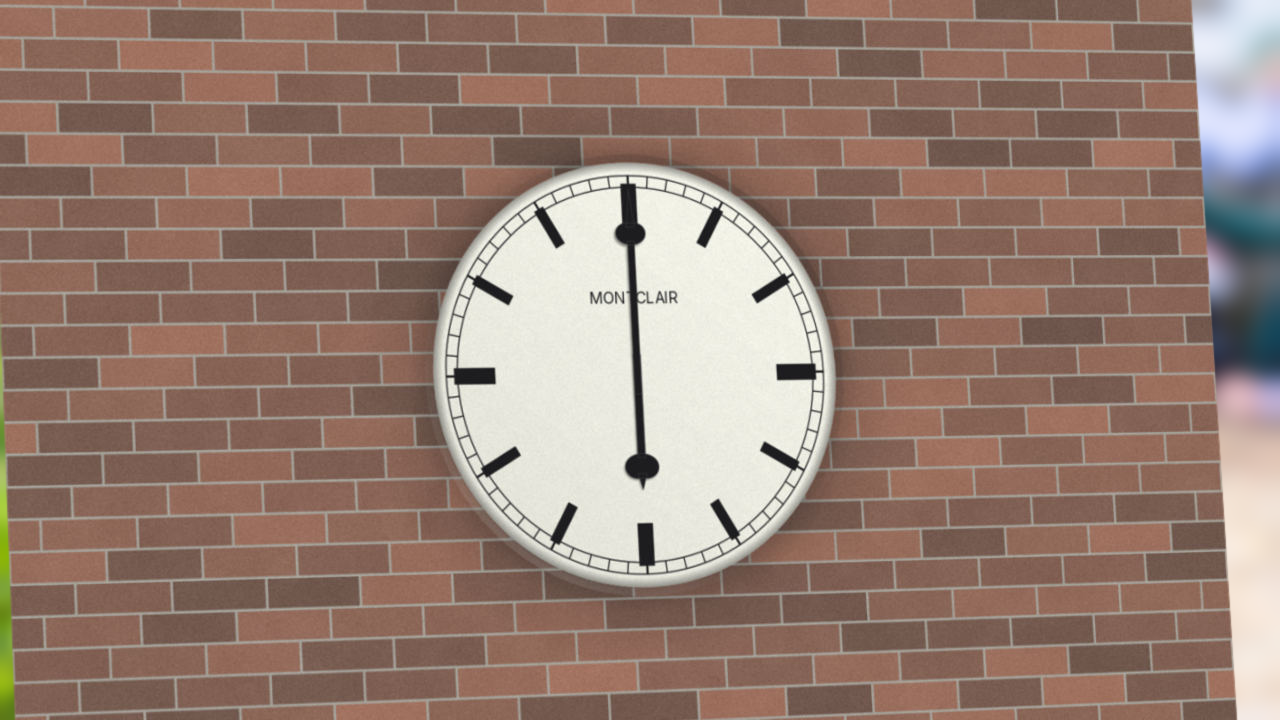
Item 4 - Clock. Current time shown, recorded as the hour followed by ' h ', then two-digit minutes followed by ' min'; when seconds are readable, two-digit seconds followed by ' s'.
6 h 00 min
